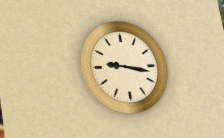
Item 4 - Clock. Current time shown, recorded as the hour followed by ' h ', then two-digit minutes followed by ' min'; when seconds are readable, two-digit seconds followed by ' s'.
9 h 17 min
